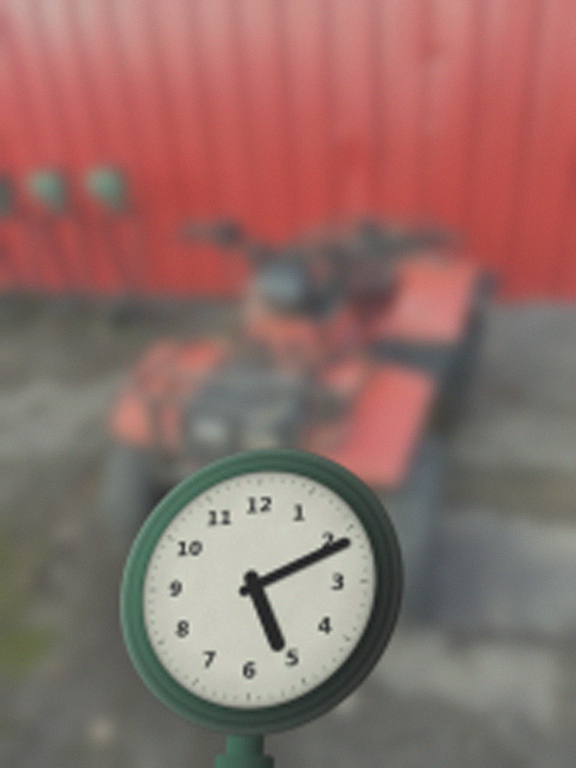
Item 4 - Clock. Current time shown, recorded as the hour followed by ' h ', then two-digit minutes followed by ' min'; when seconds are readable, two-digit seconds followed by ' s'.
5 h 11 min
